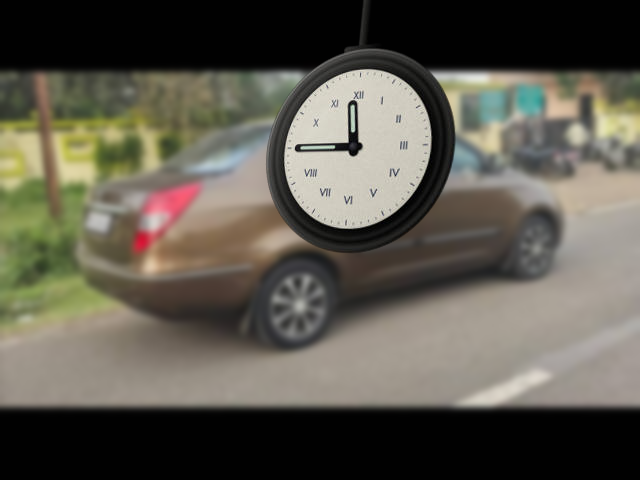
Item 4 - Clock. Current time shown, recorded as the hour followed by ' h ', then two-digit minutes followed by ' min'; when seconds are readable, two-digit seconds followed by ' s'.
11 h 45 min
